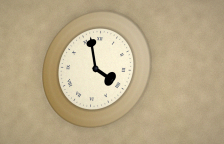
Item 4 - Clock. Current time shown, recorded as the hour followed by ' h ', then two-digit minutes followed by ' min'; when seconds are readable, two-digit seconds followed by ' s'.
3 h 57 min
